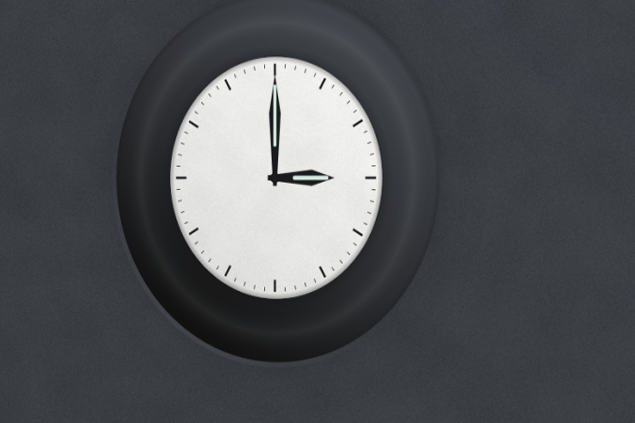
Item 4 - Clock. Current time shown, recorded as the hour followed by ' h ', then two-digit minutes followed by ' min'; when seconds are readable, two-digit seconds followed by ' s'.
3 h 00 min
